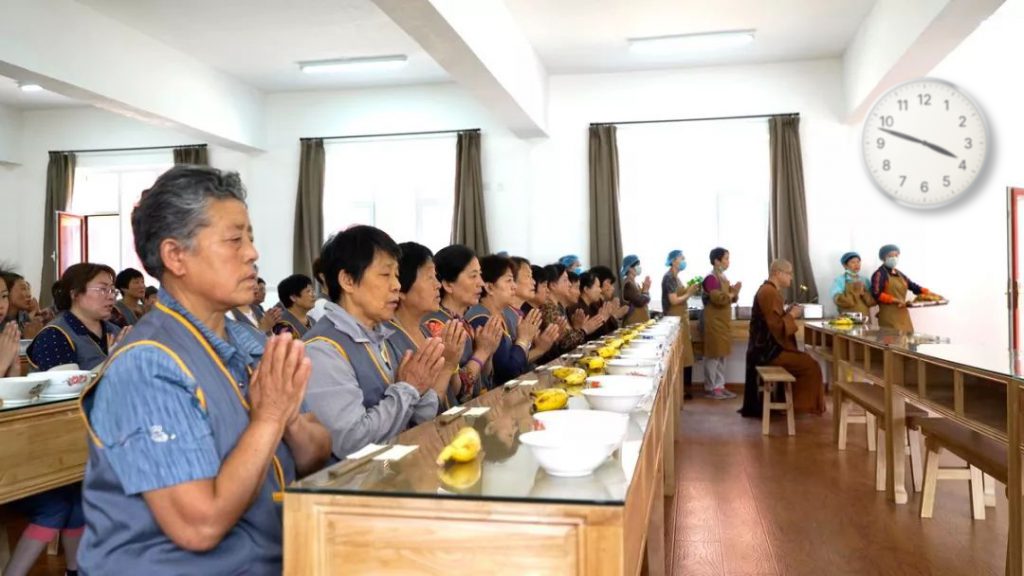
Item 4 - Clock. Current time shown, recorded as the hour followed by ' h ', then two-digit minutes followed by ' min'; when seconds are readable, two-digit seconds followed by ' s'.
3 h 48 min
